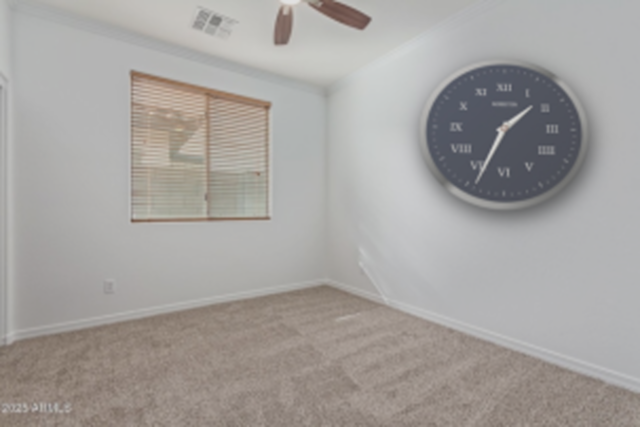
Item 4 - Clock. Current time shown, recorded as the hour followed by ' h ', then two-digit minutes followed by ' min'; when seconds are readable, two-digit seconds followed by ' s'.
1 h 34 min
